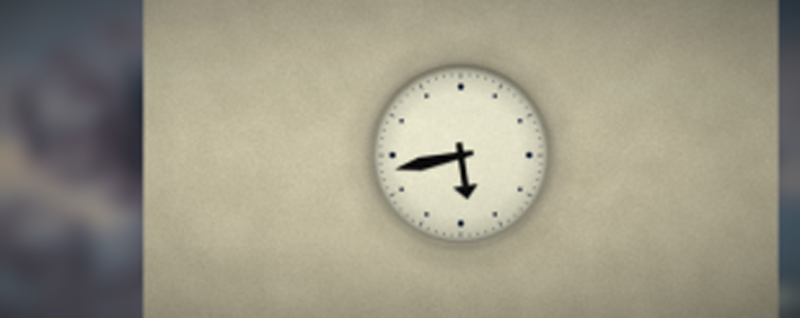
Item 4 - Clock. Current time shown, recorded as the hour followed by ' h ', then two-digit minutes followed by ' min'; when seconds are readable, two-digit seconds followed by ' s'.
5 h 43 min
